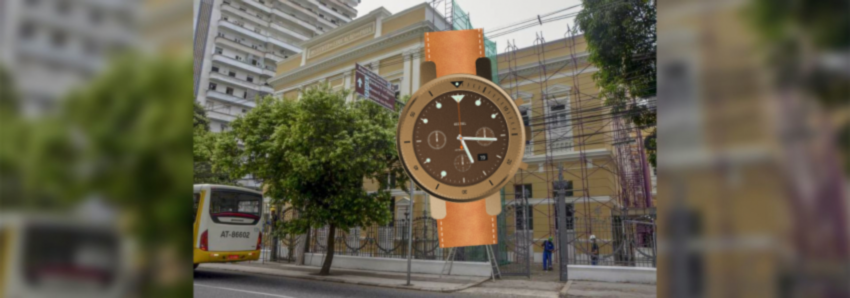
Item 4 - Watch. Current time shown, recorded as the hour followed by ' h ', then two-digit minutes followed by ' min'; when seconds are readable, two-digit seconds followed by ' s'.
5 h 16 min
